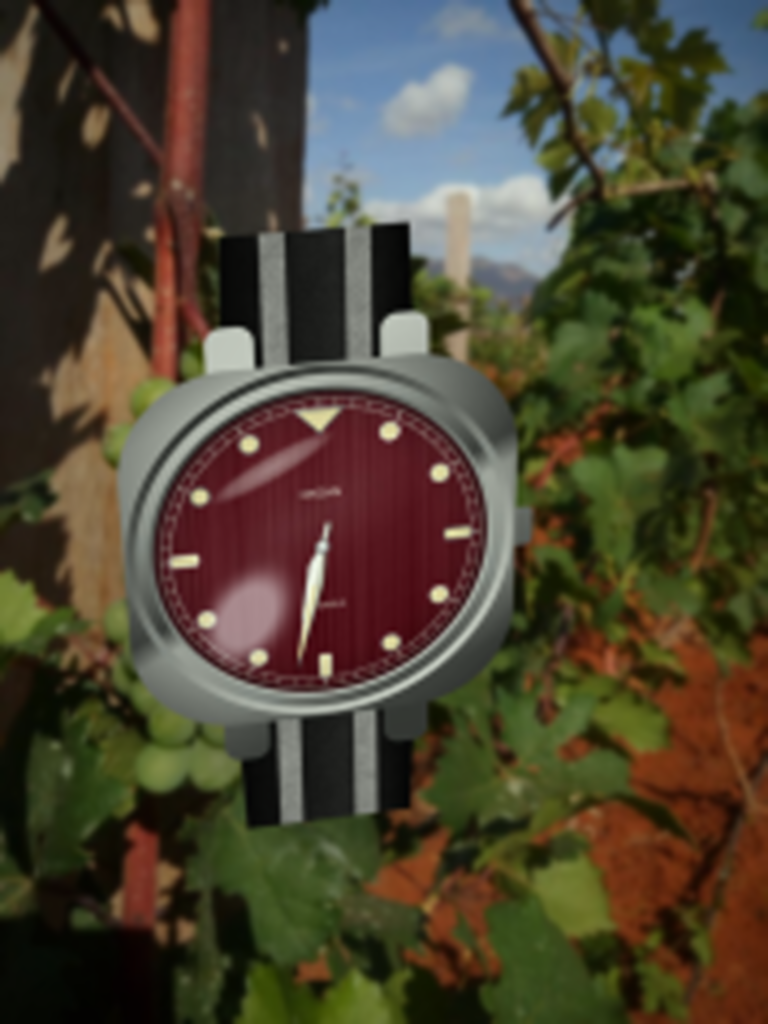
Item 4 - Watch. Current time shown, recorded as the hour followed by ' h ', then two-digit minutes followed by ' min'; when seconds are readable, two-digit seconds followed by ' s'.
6 h 32 min
